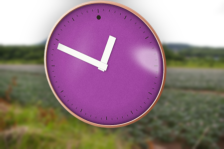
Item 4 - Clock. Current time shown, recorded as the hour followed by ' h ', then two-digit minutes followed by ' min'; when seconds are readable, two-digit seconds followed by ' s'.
12 h 49 min
